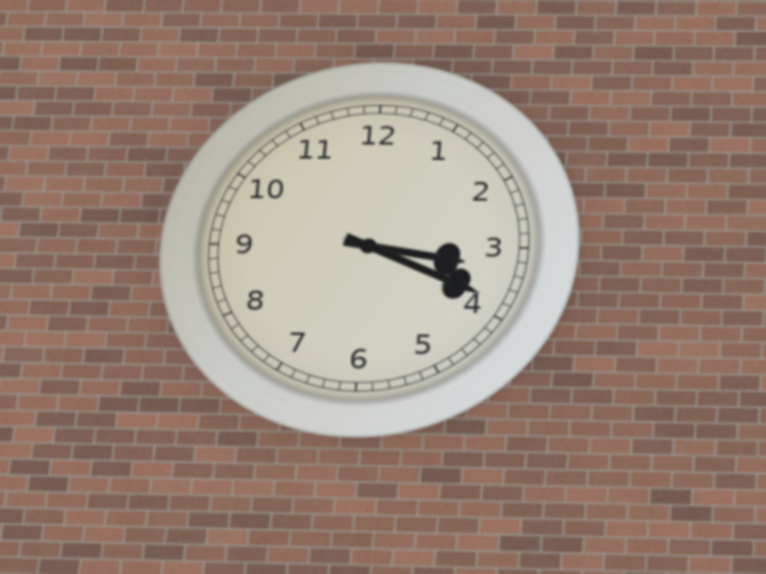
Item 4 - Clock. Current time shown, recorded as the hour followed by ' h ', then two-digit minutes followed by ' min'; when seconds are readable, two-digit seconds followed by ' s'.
3 h 19 min
